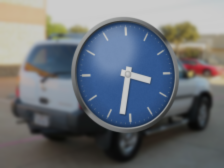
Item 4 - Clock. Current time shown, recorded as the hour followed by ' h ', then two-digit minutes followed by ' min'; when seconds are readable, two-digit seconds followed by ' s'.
3 h 32 min
